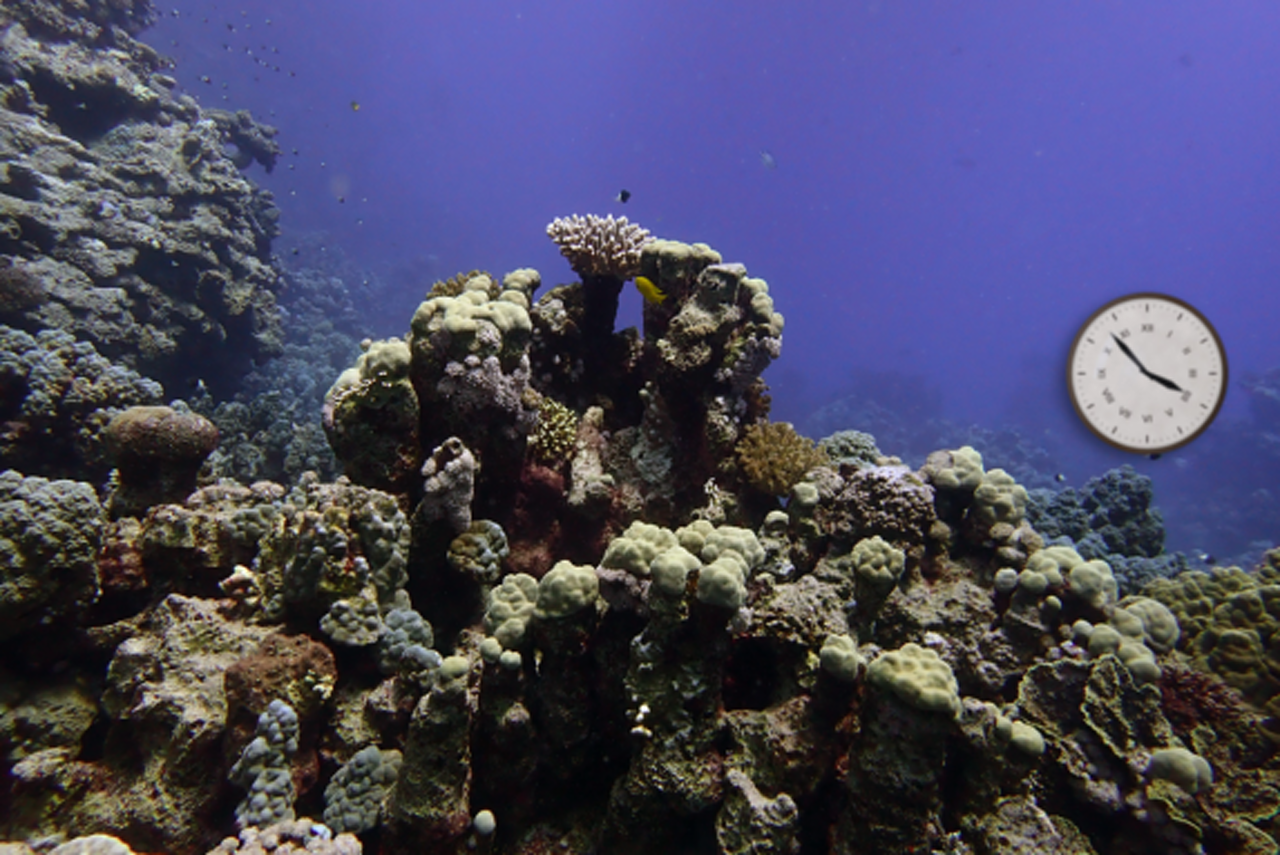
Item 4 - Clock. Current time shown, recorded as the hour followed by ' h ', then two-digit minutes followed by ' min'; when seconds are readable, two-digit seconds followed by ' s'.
3 h 53 min
